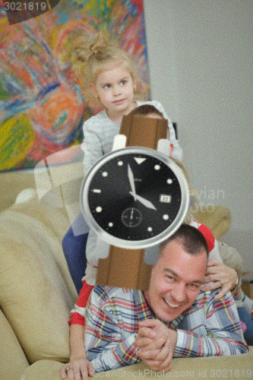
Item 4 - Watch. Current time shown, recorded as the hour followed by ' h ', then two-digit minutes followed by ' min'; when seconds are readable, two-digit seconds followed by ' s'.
3 h 57 min
